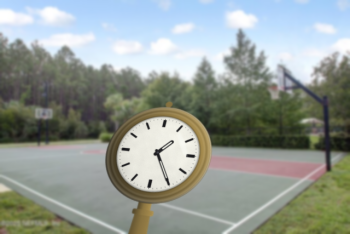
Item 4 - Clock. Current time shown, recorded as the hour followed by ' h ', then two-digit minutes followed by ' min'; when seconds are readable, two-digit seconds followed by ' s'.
1 h 25 min
